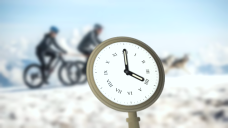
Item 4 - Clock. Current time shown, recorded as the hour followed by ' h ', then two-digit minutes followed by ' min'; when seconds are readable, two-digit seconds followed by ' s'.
4 h 00 min
